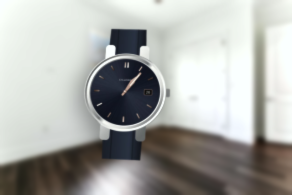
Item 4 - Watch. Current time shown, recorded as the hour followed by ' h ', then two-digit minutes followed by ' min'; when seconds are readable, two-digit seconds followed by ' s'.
1 h 06 min
